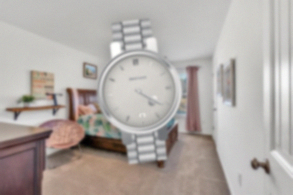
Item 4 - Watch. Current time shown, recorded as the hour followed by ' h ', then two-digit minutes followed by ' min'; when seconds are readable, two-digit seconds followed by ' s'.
4 h 21 min
